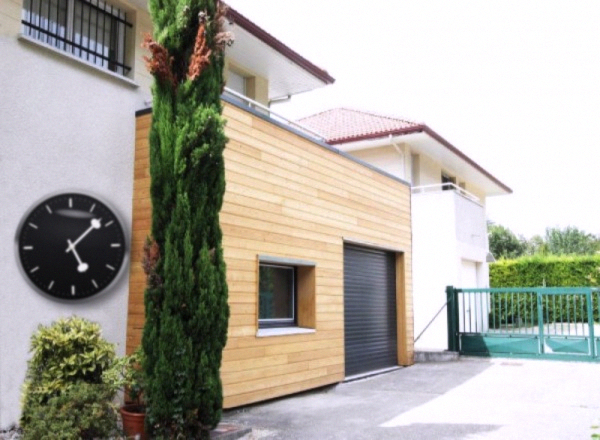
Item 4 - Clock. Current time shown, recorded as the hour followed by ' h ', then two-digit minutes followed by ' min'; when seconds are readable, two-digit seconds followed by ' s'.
5 h 08 min
